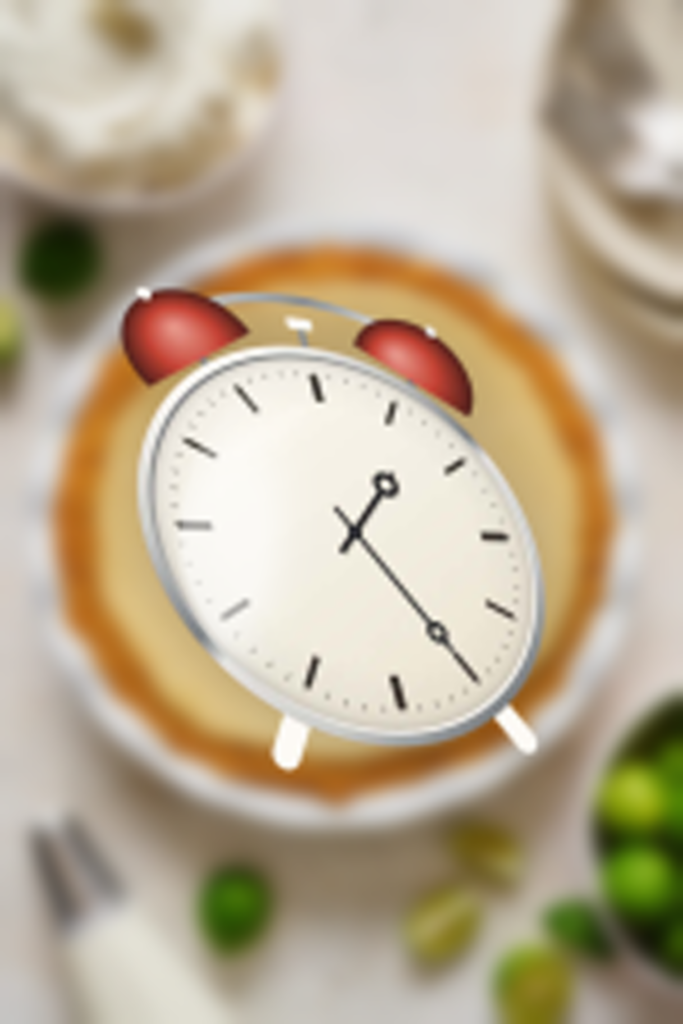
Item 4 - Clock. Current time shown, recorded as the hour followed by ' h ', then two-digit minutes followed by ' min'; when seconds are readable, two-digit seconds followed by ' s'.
1 h 25 min
